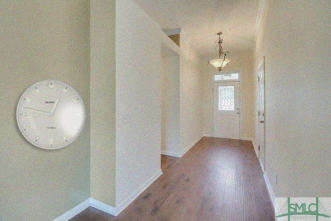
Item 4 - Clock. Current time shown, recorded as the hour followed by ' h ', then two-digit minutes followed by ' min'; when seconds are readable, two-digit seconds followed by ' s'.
12 h 47 min
